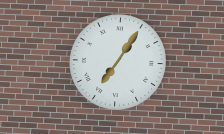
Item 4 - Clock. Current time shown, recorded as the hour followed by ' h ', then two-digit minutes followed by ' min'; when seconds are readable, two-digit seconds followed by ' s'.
7 h 05 min
